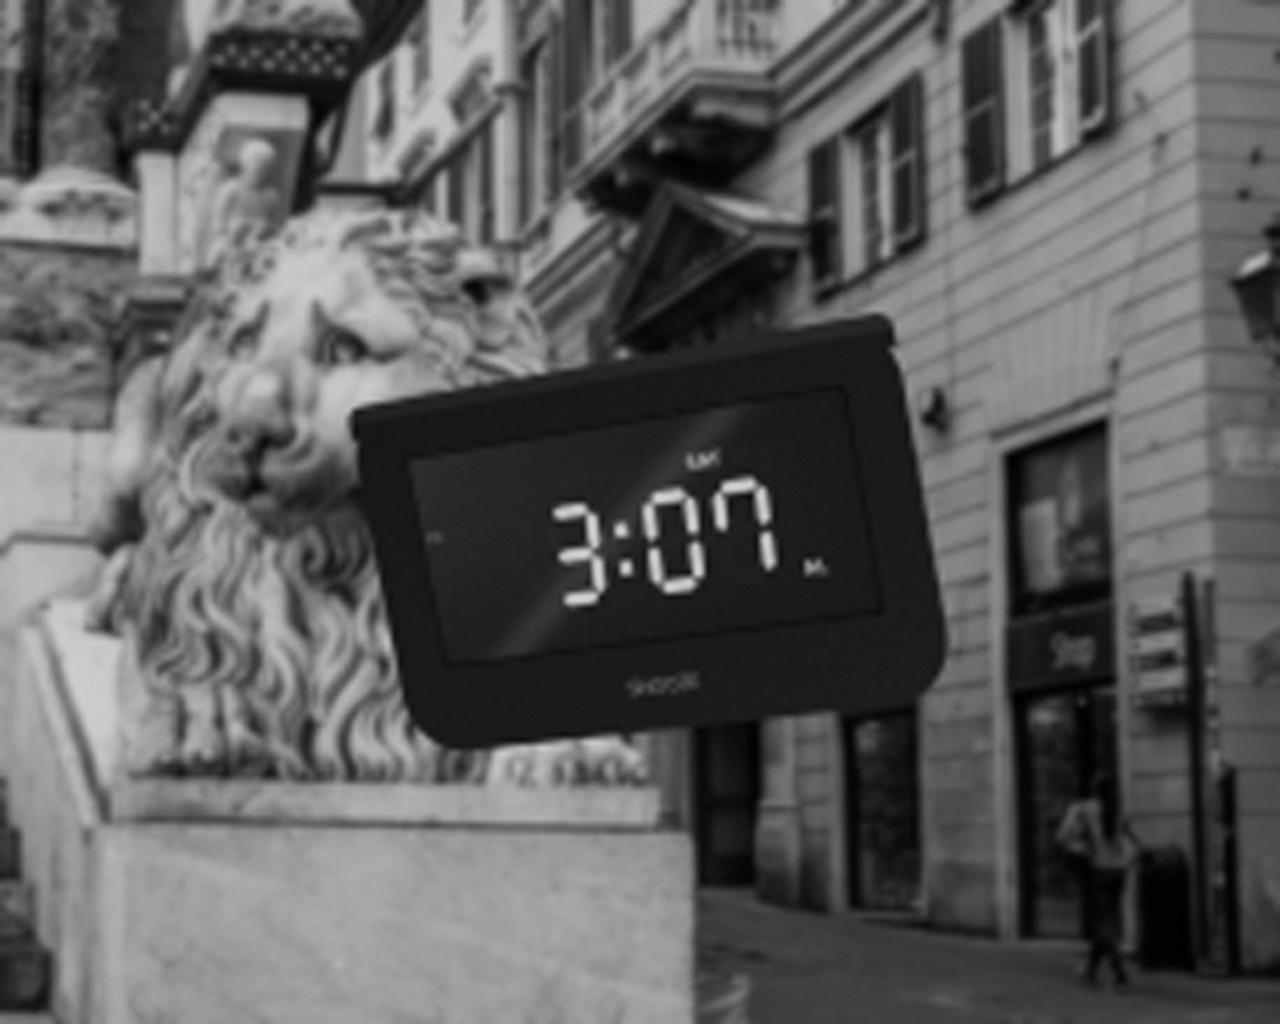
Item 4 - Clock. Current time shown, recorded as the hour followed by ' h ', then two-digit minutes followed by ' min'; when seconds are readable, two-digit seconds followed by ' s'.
3 h 07 min
